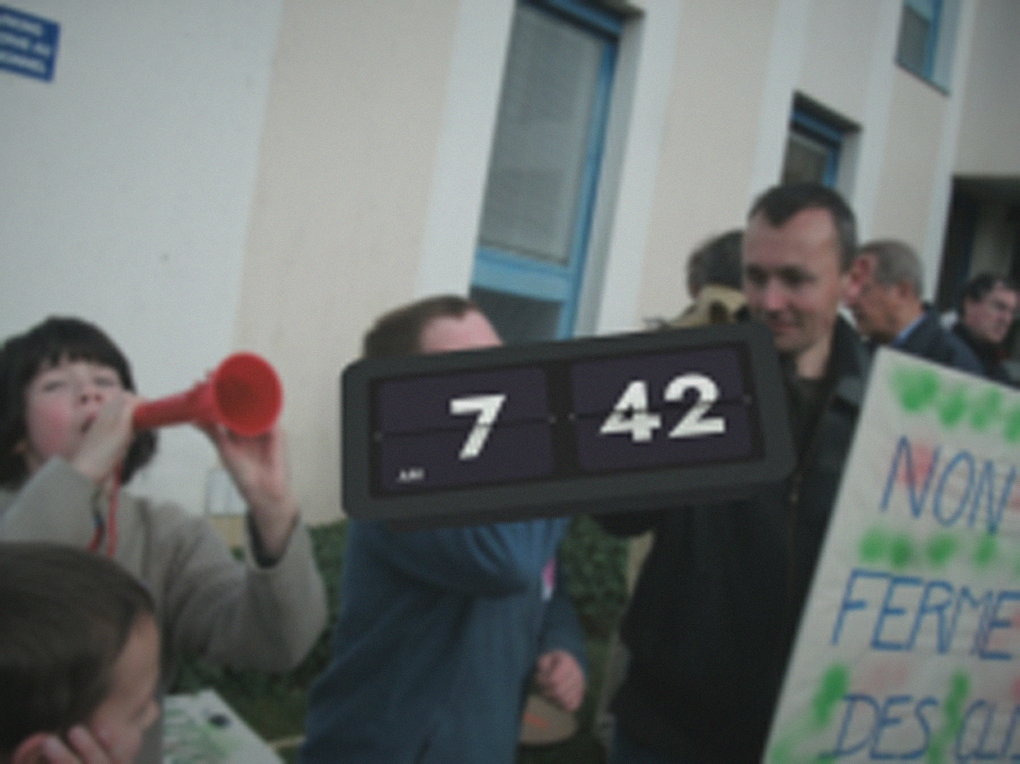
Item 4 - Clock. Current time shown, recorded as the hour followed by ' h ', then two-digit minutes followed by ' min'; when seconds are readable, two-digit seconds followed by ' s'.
7 h 42 min
